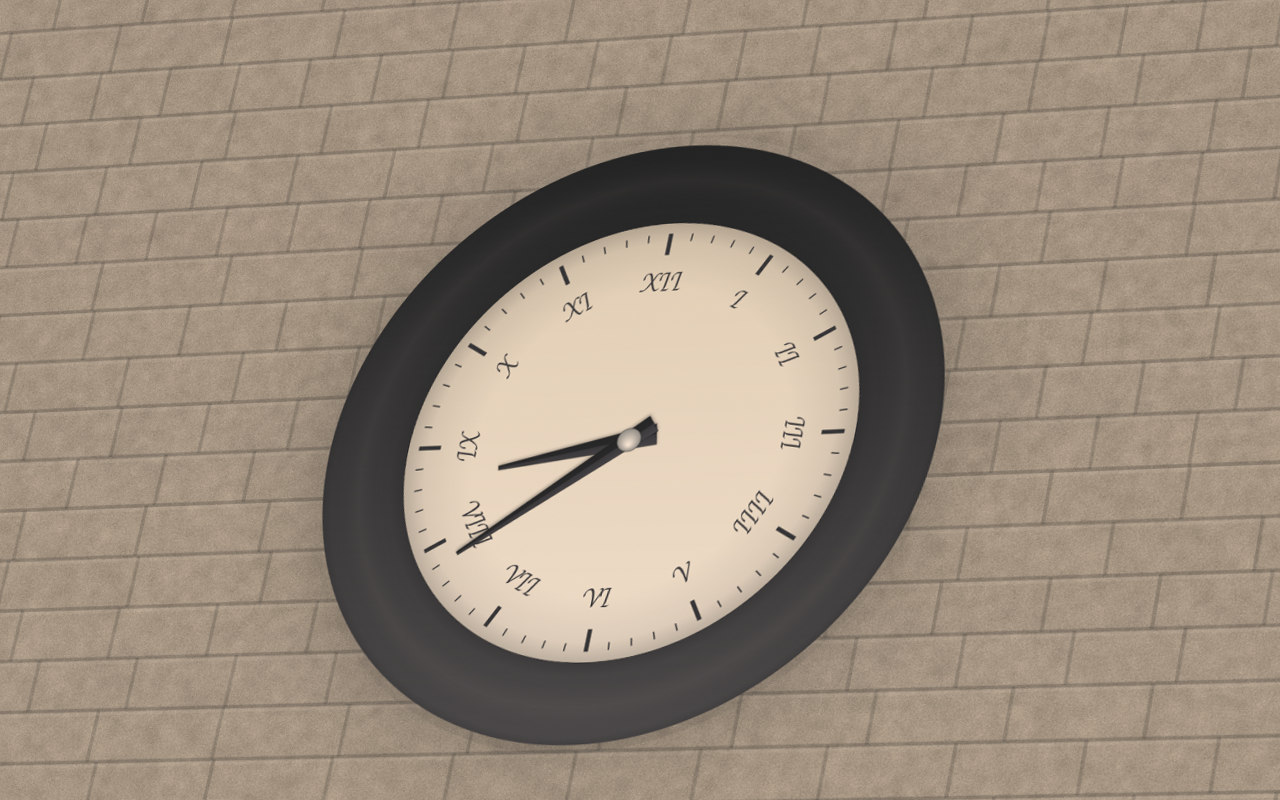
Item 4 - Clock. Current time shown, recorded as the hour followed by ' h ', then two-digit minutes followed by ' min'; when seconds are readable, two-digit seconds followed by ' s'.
8 h 39 min
